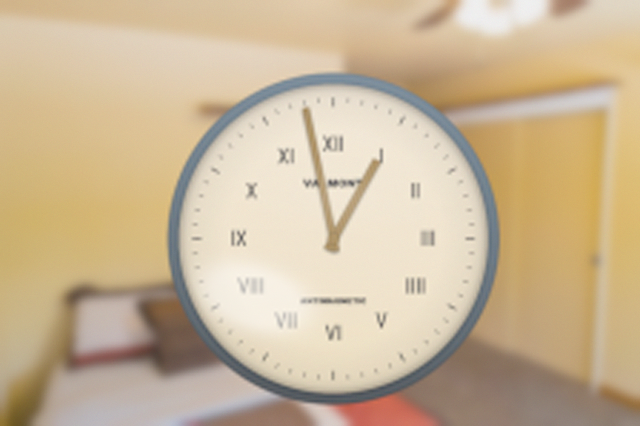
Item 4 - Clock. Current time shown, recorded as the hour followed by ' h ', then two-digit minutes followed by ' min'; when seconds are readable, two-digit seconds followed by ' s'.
12 h 58 min
